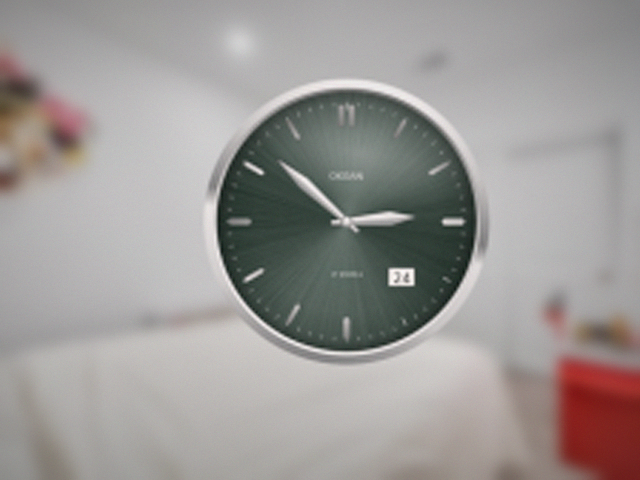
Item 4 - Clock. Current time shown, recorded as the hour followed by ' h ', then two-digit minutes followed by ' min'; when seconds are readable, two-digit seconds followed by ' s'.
2 h 52 min
